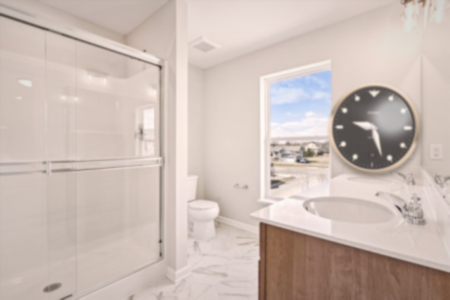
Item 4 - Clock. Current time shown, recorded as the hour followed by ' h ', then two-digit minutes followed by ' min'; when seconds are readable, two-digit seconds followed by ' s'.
9 h 27 min
